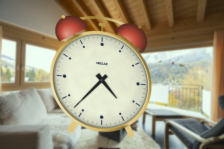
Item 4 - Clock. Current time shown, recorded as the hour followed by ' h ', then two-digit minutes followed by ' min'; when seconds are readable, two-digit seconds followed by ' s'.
4 h 37 min
